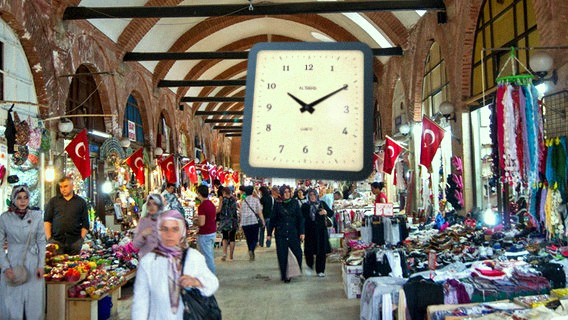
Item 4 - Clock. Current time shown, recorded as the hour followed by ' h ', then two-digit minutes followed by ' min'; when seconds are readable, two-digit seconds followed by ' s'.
10 h 10 min
